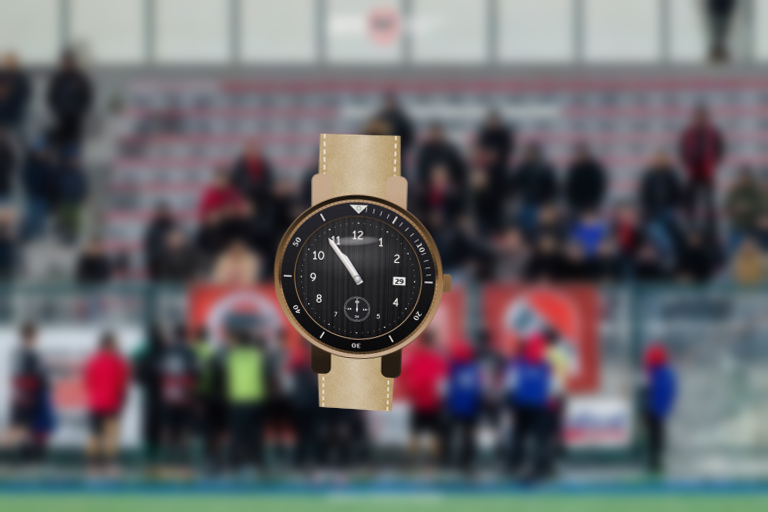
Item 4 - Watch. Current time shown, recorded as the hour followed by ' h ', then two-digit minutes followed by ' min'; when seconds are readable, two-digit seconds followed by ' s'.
10 h 54 min
